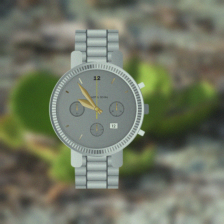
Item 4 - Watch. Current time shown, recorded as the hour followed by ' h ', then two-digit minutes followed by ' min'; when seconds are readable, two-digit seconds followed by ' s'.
9 h 54 min
